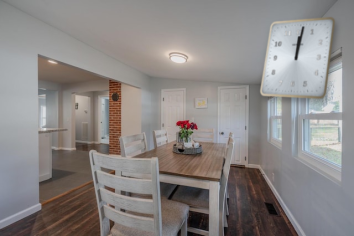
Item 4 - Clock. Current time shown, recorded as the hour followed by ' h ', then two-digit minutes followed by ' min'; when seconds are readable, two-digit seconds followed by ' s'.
12 h 01 min
